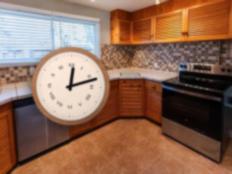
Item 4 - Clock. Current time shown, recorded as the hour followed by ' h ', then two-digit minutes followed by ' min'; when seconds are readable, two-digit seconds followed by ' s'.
12 h 12 min
